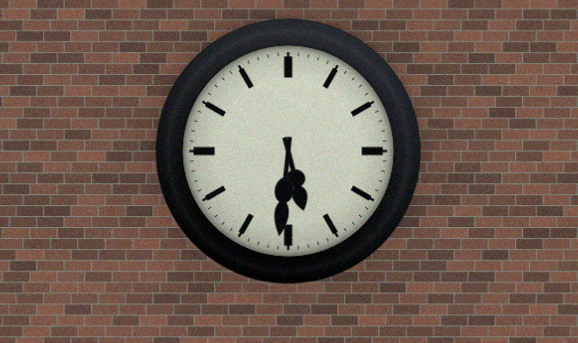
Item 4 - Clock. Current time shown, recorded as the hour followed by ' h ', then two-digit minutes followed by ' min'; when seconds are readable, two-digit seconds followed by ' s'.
5 h 31 min
